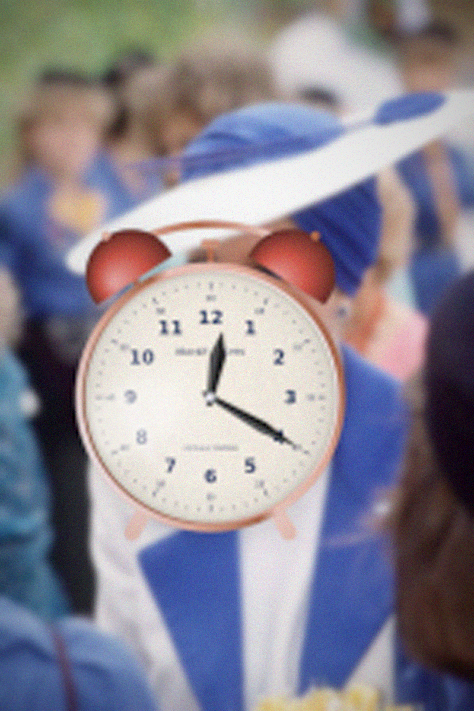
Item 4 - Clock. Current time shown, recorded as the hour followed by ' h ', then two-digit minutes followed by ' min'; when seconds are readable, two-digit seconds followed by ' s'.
12 h 20 min
